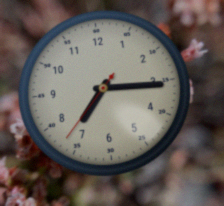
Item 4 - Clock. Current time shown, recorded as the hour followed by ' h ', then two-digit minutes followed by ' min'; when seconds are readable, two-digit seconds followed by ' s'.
7 h 15 min 37 s
